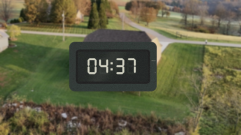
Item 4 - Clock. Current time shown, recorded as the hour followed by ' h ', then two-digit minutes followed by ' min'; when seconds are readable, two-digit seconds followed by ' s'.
4 h 37 min
